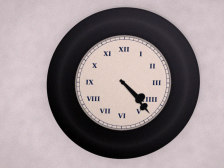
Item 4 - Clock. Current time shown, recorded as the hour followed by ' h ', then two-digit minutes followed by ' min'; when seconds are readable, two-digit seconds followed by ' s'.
4 h 23 min
